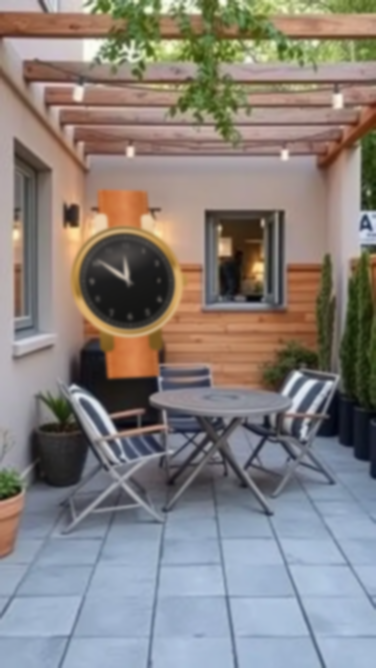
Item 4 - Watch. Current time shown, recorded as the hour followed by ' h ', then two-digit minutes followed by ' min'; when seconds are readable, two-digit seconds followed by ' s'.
11 h 51 min
